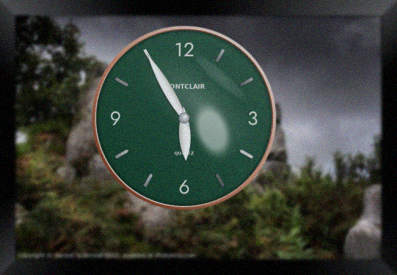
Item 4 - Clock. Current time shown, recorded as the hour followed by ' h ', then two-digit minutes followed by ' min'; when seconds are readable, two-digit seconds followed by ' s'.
5 h 55 min
